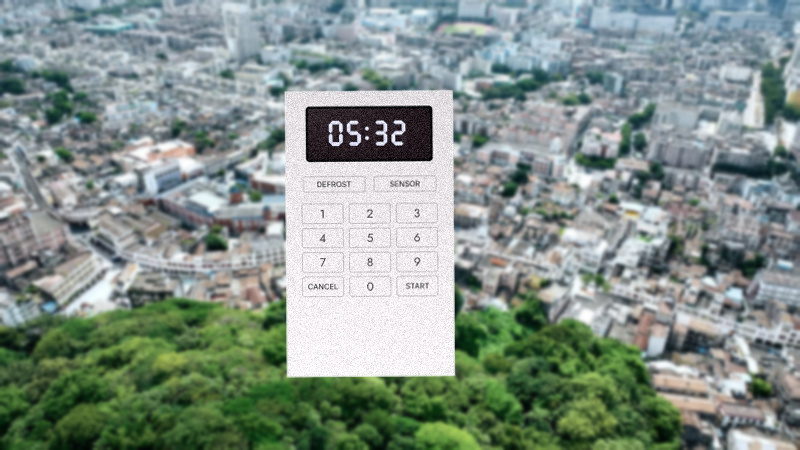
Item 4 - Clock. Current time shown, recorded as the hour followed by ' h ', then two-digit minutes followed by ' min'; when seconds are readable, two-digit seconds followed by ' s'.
5 h 32 min
